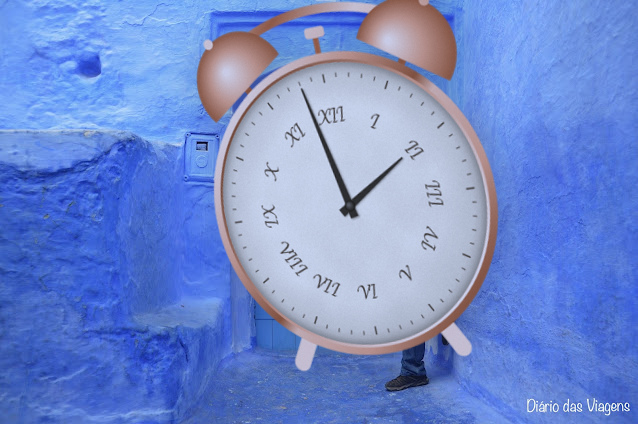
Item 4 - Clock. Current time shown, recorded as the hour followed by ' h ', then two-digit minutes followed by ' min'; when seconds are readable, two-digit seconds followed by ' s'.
1 h 58 min
